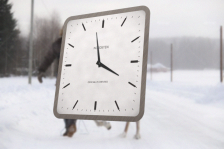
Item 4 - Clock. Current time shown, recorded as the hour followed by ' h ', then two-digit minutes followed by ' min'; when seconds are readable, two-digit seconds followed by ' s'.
3 h 58 min
